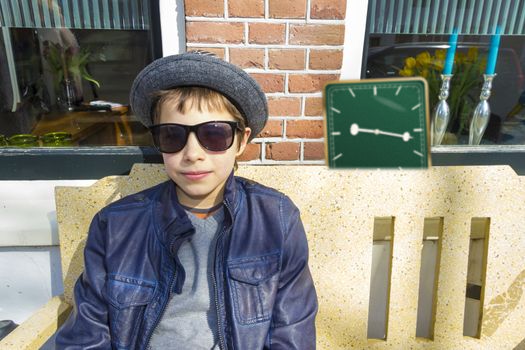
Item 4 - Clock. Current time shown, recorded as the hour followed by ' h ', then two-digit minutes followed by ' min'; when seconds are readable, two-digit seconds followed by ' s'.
9 h 17 min
